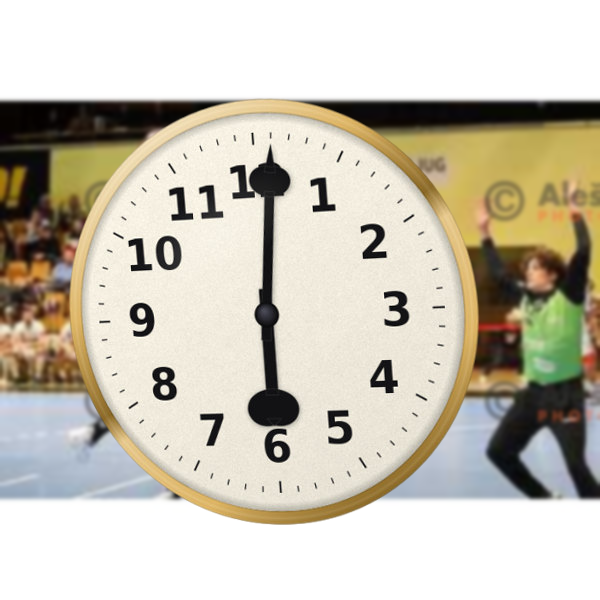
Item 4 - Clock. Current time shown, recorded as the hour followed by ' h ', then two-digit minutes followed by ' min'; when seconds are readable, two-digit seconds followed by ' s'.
6 h 01 min
